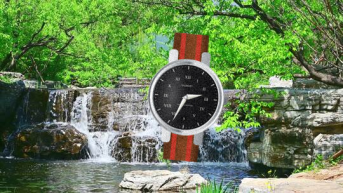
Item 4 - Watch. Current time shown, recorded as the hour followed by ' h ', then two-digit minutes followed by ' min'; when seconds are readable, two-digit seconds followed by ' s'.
2 h 34 min
